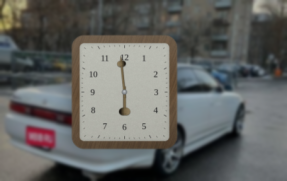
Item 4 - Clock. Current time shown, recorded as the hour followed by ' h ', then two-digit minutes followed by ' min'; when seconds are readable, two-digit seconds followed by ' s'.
5 h 59 min
